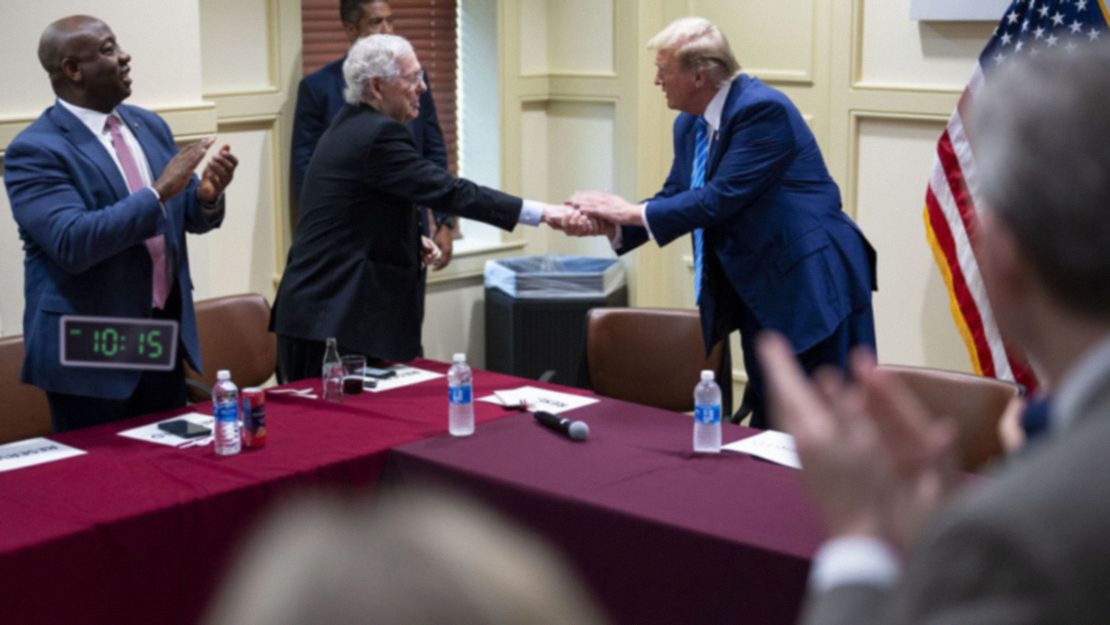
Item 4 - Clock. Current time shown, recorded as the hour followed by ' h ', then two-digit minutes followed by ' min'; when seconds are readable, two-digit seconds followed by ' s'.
10 h 15 min
